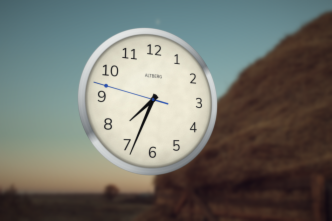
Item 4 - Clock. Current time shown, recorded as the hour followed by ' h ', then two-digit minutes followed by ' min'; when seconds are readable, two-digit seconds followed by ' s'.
7 h 33 min 47 s
